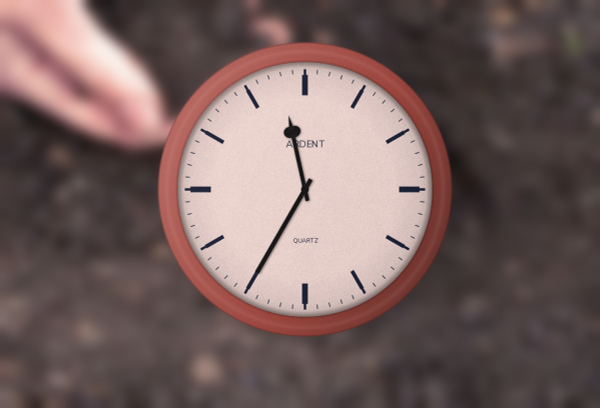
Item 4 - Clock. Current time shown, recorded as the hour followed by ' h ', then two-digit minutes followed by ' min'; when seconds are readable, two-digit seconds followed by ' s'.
11 h 35 min
